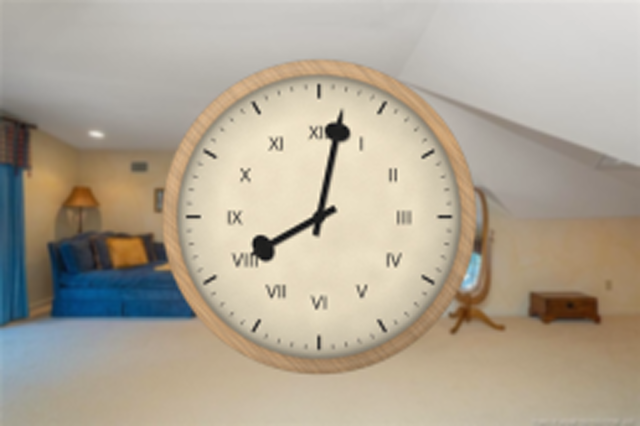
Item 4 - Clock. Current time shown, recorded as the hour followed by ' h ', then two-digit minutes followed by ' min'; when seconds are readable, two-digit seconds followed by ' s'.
8 h 02 min
